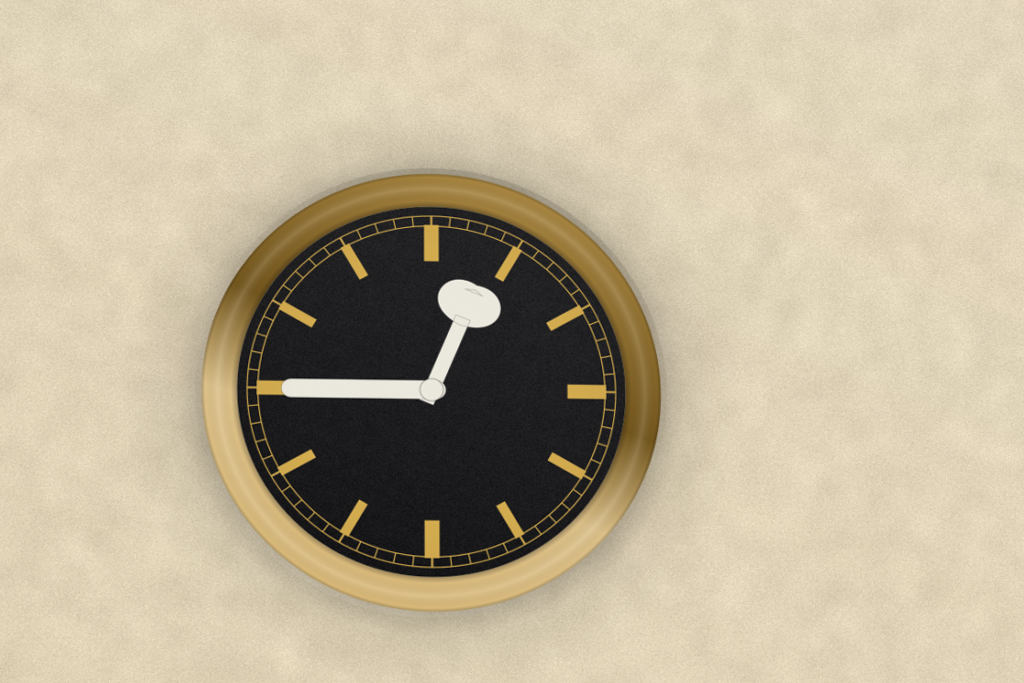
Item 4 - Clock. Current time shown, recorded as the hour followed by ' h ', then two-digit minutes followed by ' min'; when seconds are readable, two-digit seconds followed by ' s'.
12 h 45 min
